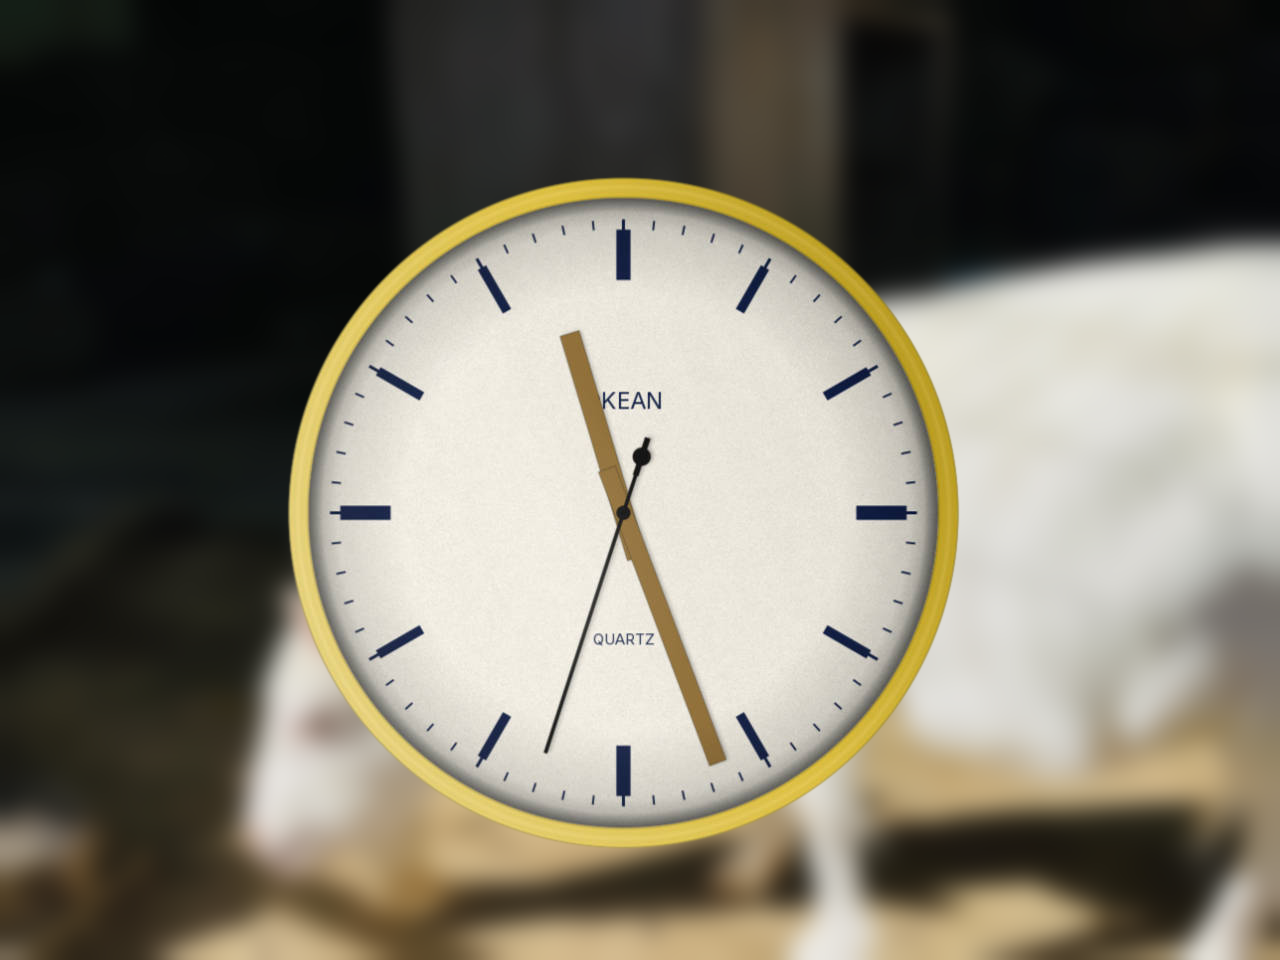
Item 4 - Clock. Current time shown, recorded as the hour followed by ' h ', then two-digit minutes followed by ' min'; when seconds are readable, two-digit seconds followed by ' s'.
11 h 26 min 33 s
